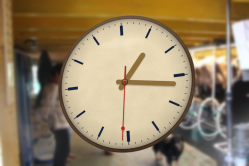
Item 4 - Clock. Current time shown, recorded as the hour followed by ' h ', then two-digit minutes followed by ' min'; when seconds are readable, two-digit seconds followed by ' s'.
1 h 16 min 31 s
